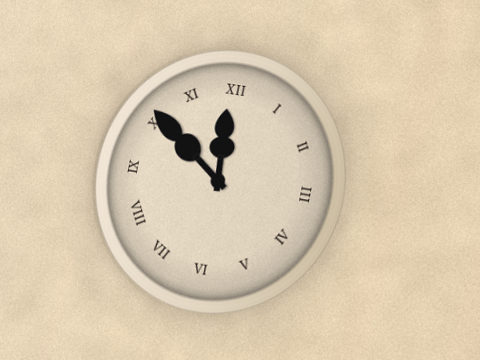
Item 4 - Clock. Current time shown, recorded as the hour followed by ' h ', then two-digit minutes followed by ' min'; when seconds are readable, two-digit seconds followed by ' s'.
11 h 51 min
